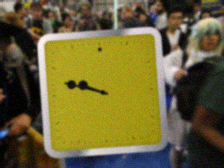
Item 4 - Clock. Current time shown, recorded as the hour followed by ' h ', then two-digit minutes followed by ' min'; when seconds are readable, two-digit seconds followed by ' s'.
9 h 48 min
